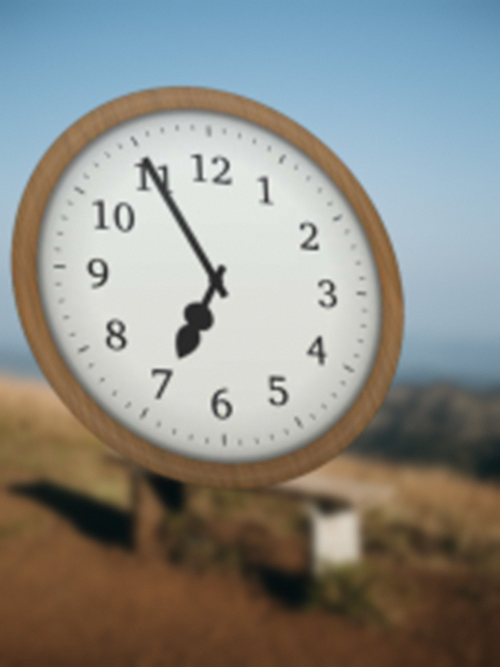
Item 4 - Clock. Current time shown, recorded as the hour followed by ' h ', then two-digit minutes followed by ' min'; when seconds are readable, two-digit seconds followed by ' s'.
6 h 55 min
